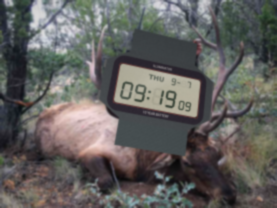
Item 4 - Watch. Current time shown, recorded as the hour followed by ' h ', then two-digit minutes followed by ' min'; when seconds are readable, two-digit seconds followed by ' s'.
9 h 19 min
